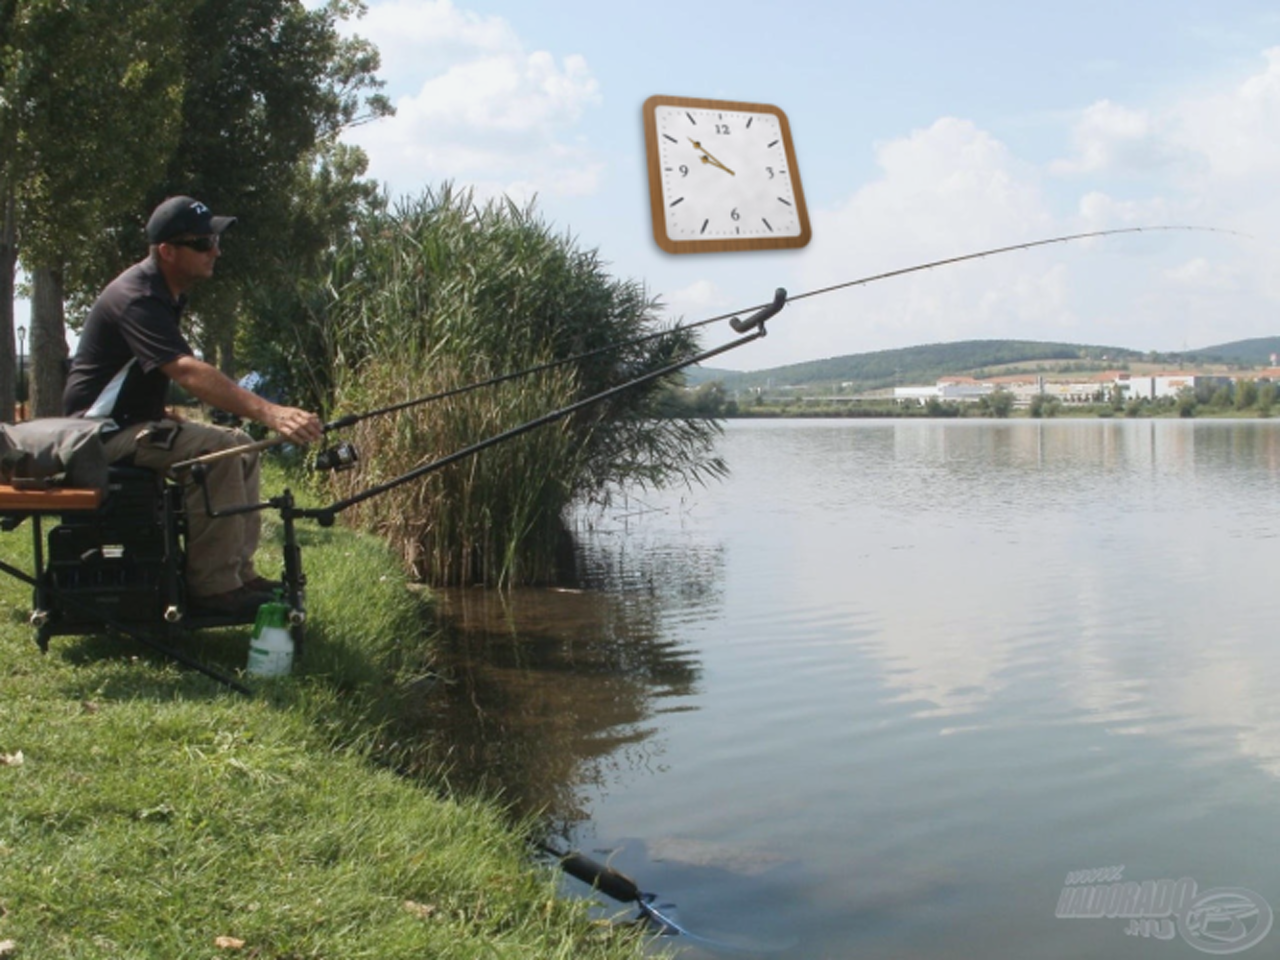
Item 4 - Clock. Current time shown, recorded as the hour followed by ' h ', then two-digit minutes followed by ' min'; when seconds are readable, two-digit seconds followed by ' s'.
9 h 52 min
